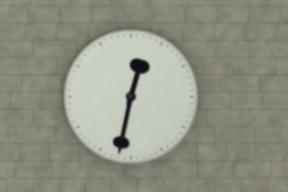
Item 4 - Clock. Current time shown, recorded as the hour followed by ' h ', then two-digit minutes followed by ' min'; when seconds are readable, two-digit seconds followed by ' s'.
12 h 32 min
